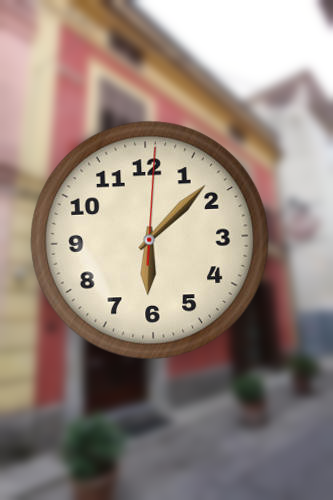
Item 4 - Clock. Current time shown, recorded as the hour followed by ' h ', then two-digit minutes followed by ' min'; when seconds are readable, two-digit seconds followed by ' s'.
6 h 08 min 01 s
